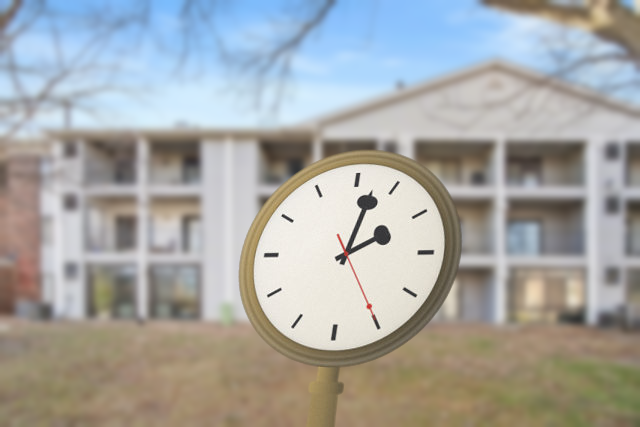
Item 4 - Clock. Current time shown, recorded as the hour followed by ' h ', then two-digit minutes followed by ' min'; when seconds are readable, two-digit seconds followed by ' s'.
2 h 02 min 25 s
